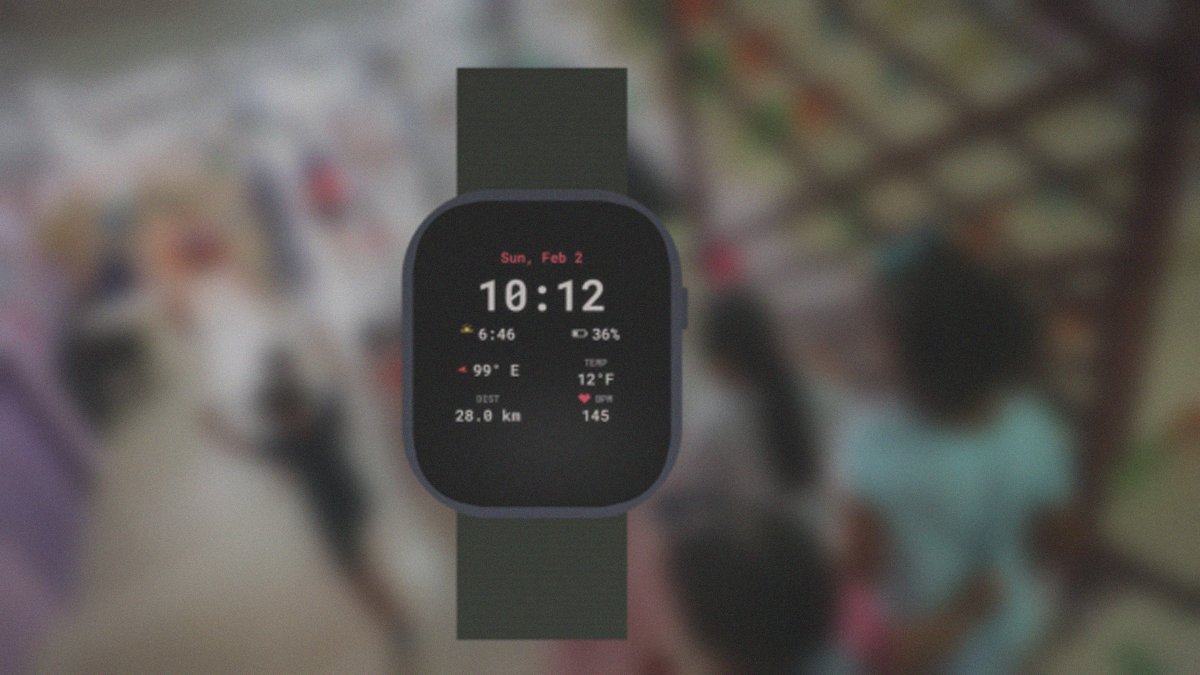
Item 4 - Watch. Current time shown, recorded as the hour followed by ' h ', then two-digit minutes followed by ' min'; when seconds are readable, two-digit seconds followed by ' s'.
10 h 12 min
